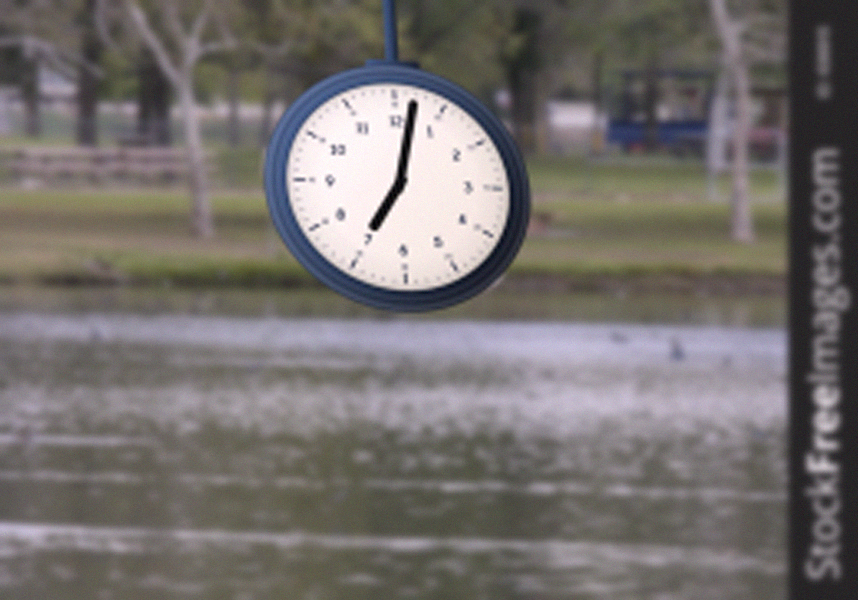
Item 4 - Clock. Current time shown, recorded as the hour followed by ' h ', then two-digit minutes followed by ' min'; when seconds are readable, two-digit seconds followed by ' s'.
7 h 02 min
